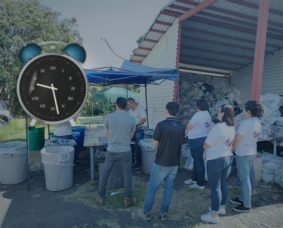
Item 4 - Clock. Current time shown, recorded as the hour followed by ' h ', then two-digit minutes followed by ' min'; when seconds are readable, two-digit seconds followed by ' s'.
9 h 28 min
